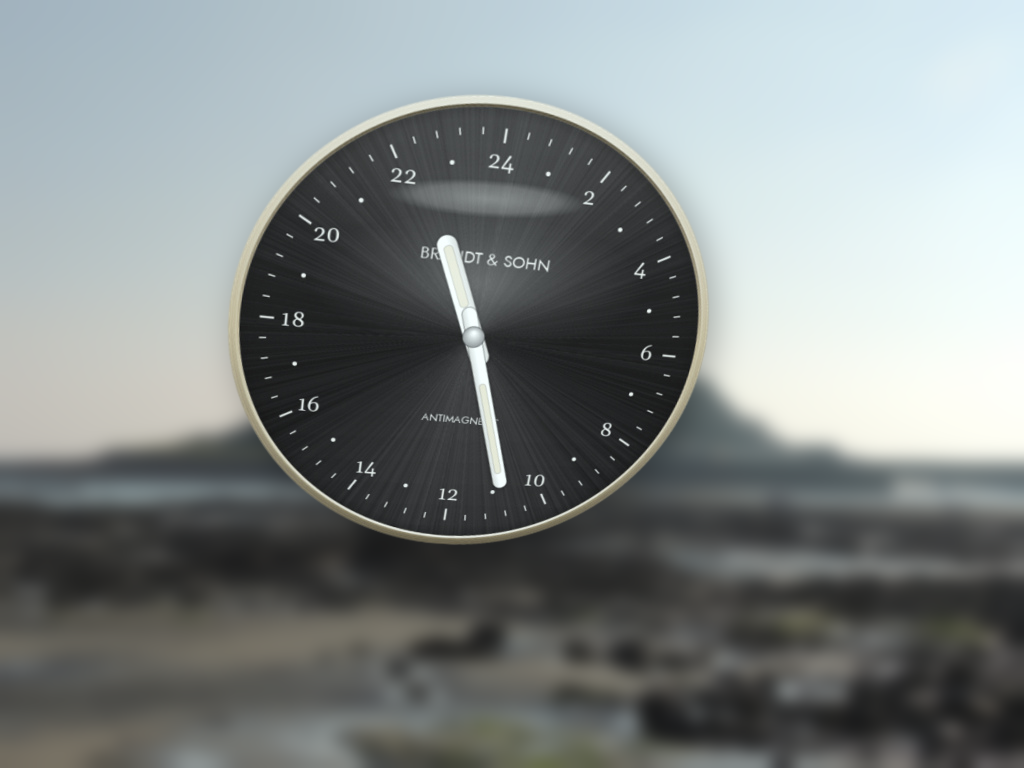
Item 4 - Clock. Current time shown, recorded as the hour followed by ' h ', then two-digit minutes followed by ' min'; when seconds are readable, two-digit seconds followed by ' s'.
22 h 27 min
